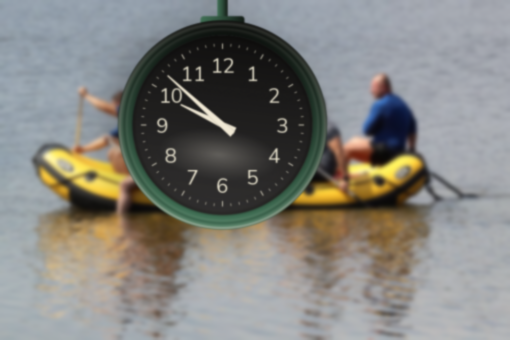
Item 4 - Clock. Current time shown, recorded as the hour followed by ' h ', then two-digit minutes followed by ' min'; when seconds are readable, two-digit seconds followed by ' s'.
9 h 52 min
